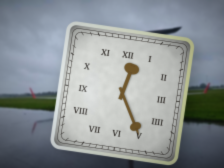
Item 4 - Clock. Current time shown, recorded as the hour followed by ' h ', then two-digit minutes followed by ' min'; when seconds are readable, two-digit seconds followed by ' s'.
12 h 25 min
